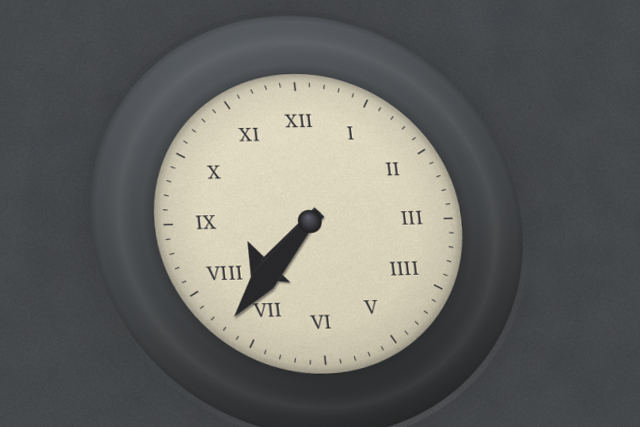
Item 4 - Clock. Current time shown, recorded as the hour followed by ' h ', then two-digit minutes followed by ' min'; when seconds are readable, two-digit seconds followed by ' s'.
7 h 37 min
